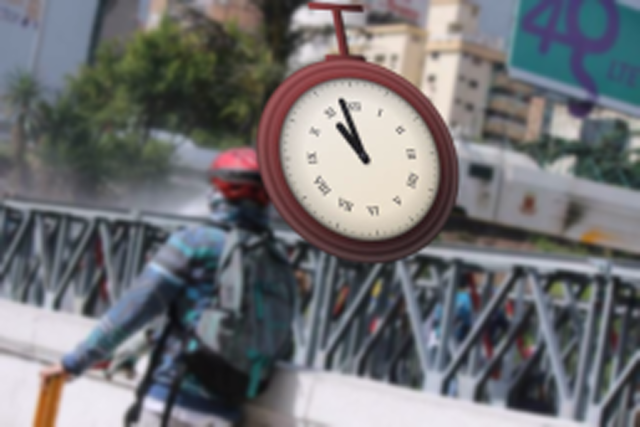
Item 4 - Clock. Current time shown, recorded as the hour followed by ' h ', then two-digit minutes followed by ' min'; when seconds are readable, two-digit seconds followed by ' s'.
10 h 58 min
